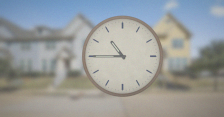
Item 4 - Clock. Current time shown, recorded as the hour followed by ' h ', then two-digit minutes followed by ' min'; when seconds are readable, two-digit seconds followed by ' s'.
10 h 45 min
